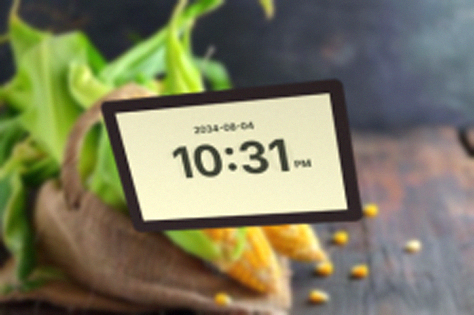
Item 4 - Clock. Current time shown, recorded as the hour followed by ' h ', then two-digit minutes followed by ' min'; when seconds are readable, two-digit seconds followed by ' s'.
10 h 31 min
